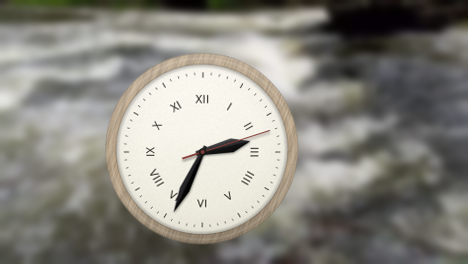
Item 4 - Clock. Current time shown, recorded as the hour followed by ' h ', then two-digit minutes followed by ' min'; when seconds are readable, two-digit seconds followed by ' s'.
2 h 34 min 12 s
